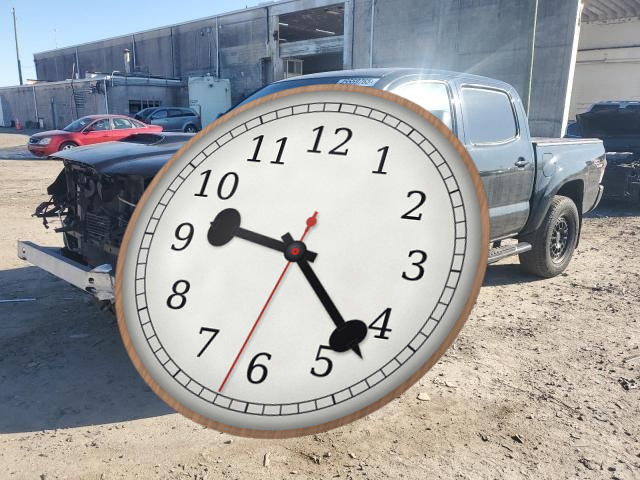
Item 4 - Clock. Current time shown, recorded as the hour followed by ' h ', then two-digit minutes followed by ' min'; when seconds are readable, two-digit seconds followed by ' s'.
9 h 22 min 32 s
